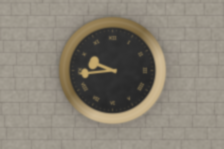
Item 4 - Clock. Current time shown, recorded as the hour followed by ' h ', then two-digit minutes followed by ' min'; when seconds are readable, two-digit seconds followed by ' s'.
9 h 44 min
